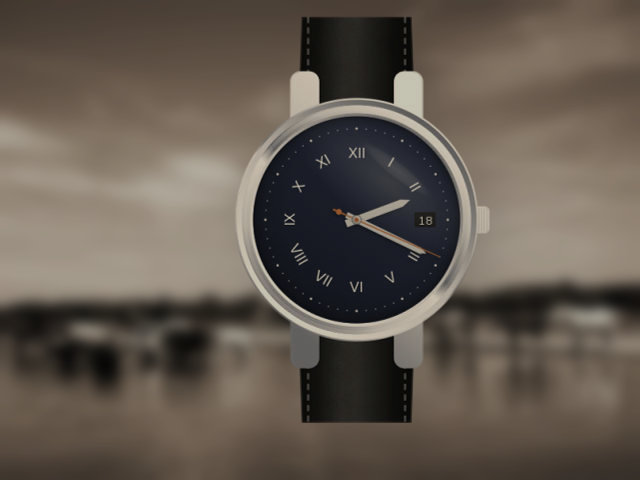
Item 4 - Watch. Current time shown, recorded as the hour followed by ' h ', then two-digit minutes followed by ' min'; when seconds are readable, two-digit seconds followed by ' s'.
2 h 19 min 19 s
